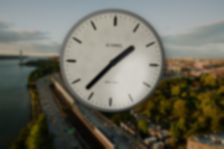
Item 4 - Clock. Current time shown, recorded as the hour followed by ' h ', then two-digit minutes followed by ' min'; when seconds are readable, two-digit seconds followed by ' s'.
1 h 37 min
